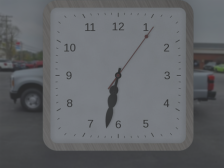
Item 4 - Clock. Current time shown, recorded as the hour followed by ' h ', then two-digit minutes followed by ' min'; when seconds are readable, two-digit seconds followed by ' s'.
6 h 32 min 06 s
